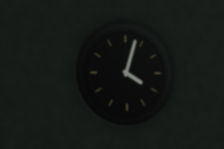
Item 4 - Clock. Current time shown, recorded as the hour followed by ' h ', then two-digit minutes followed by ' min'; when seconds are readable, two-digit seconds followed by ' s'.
4 h 03 min
